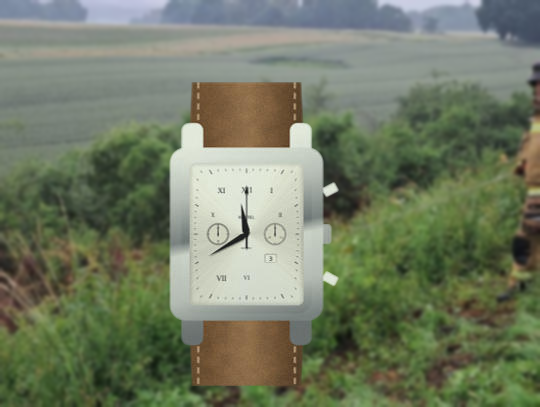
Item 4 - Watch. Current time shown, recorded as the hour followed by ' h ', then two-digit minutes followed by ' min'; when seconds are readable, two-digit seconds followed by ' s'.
11 h 40 min
